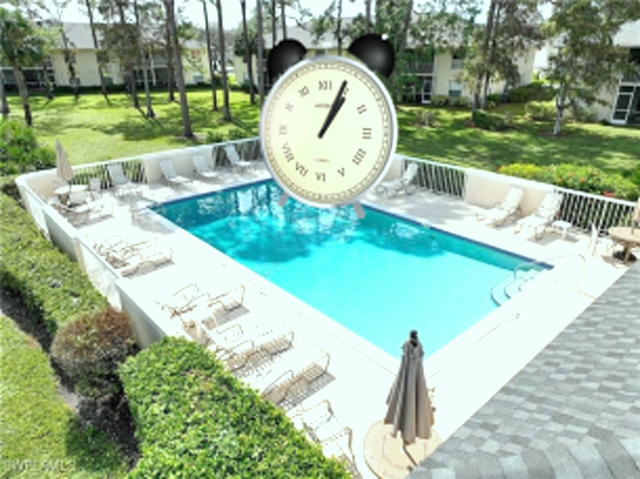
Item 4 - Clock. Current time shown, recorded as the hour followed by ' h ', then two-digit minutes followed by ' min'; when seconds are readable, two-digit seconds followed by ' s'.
1 h 04 min
